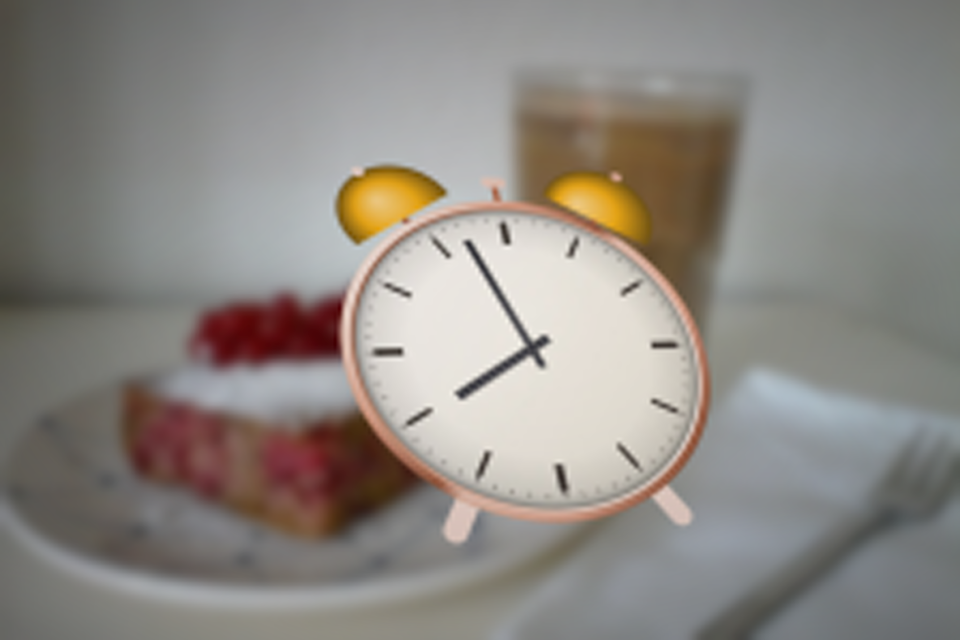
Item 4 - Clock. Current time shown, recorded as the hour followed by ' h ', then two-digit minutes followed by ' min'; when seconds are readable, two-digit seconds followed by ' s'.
7 h 57 min
